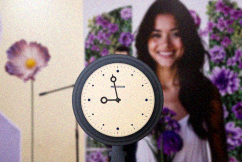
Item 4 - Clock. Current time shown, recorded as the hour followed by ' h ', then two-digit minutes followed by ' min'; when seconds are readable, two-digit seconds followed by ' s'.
8 h 58 min
